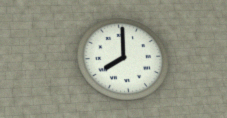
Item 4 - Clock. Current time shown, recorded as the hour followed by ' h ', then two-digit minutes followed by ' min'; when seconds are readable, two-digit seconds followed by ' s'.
8 h 01 min
